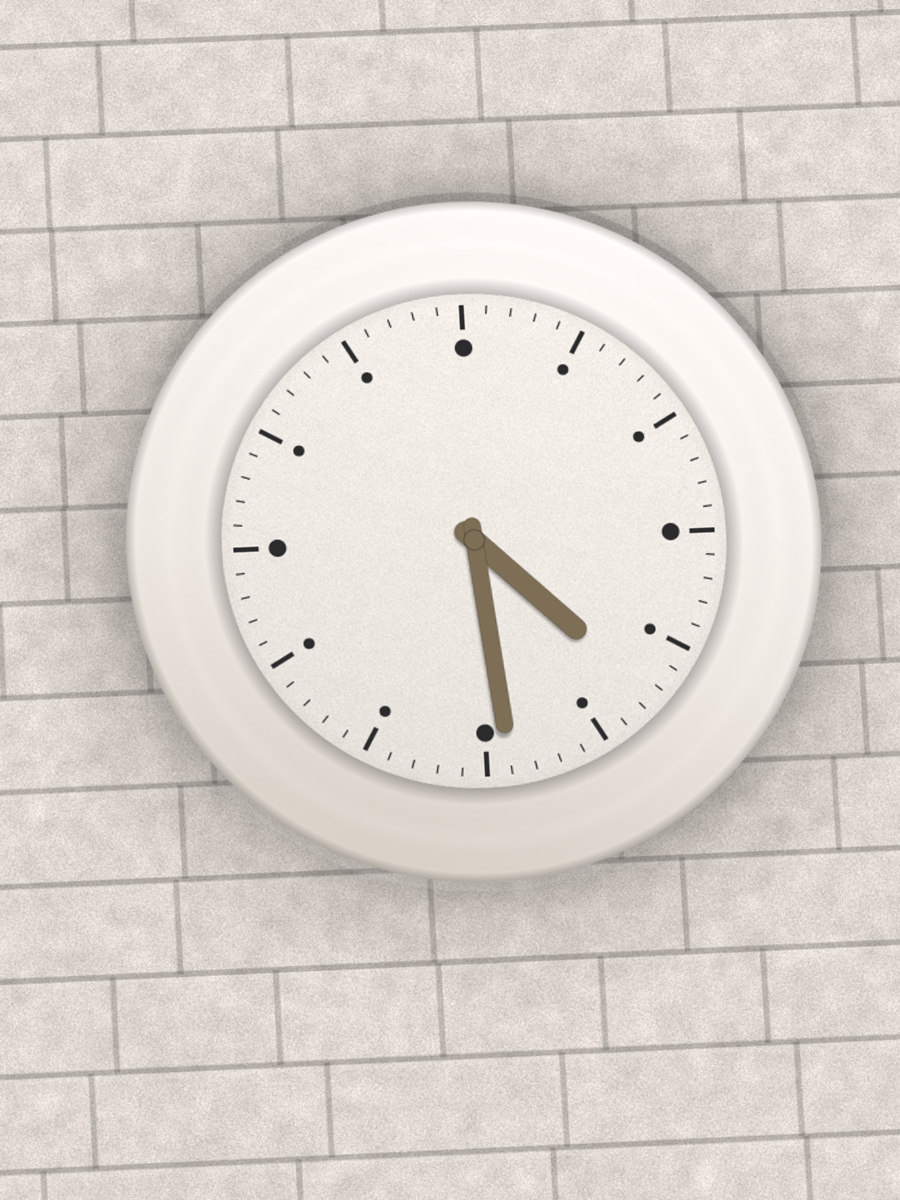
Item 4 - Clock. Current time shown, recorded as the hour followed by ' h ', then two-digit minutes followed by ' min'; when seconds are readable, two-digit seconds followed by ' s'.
4 h 29 min
